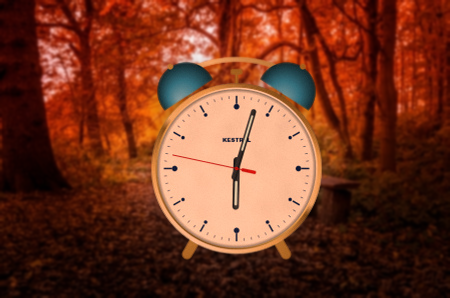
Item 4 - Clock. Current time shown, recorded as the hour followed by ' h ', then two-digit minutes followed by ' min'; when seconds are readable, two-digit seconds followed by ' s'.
6 h 02 min 47 s
